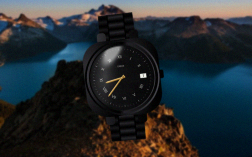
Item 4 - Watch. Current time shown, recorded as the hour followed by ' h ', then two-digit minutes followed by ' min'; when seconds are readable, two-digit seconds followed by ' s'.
8 h 37 min
